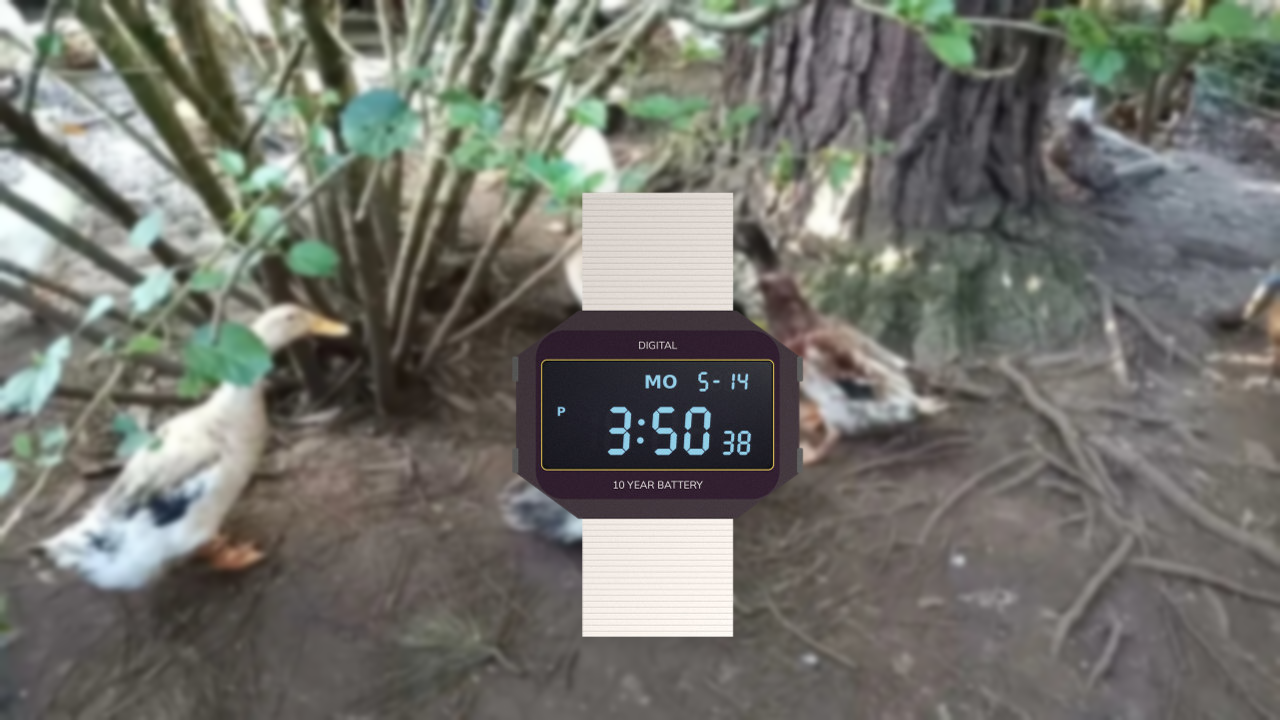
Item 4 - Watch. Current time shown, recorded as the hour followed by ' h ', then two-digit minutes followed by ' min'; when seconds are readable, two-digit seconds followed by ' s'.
3 h 50 min 38 s
